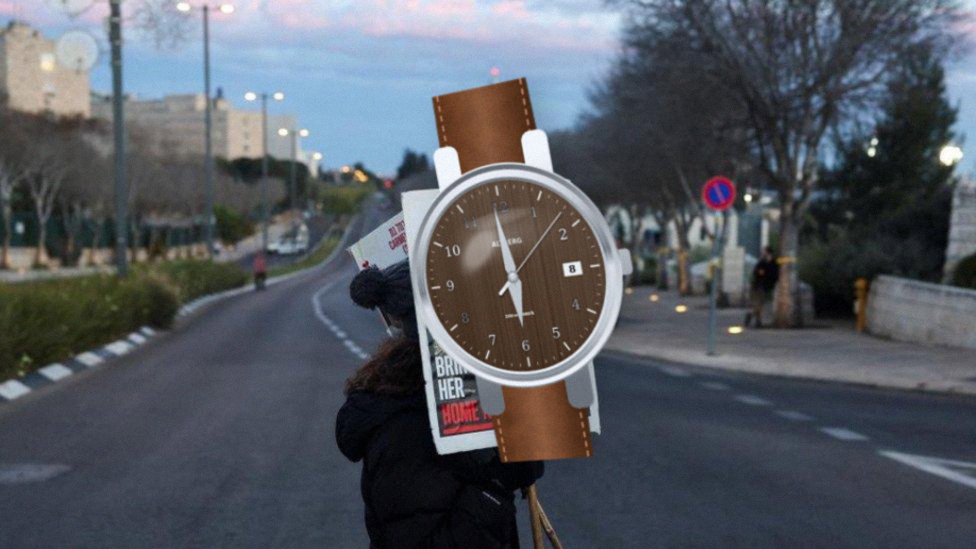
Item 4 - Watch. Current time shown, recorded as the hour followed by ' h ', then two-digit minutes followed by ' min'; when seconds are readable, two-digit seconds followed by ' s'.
5 h 59 min 08 s
